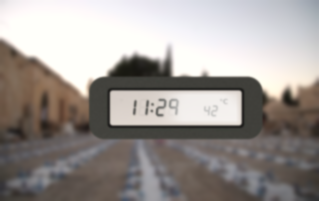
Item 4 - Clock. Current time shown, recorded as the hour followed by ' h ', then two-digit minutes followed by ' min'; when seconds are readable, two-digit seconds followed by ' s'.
11 h 29 min
